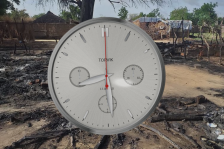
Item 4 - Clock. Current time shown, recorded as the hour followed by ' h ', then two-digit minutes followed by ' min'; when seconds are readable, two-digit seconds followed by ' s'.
8 h 29 min
